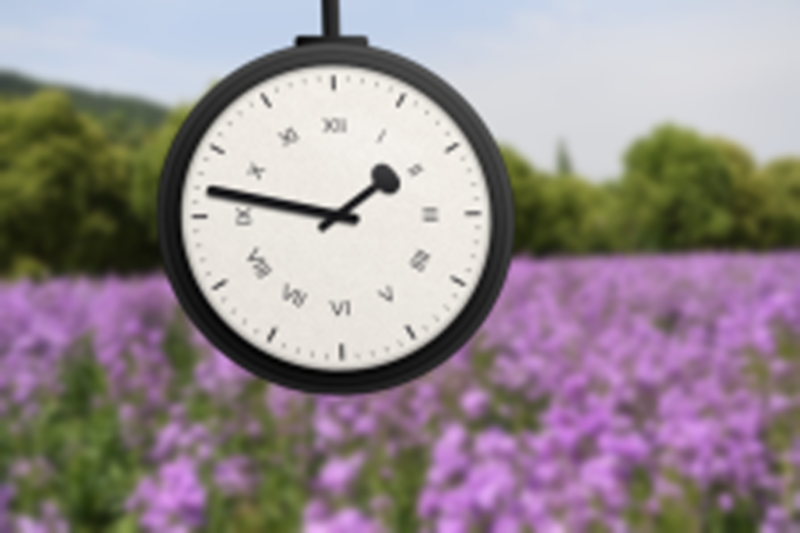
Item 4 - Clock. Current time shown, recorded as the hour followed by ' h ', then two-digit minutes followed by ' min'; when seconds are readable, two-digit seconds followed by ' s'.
1 h 47 min
